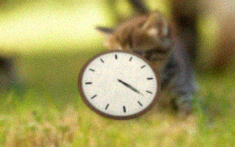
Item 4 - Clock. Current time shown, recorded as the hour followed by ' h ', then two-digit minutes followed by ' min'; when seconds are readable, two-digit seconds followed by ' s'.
4 h 22 min
